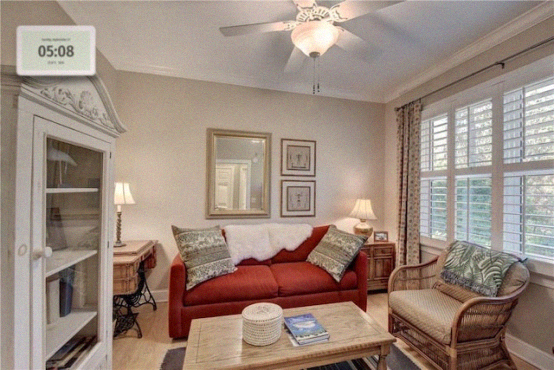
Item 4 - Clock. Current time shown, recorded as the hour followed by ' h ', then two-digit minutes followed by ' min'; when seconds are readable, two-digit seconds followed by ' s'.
5 h 08 min
